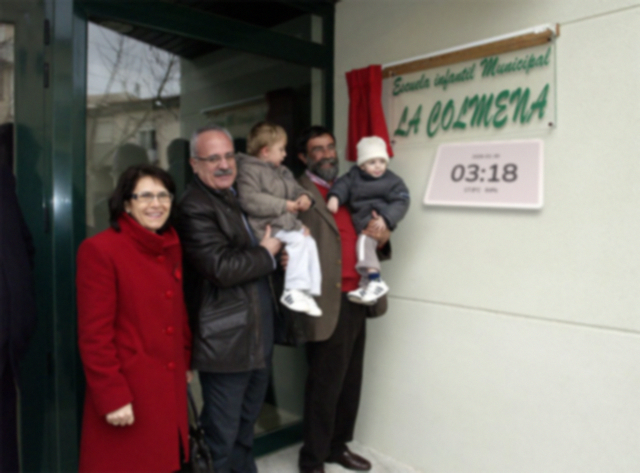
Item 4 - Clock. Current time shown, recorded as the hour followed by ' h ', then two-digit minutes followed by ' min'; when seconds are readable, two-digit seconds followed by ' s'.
3 h 18 min
